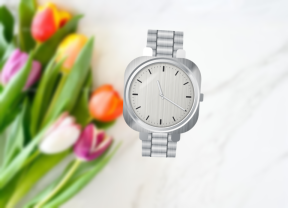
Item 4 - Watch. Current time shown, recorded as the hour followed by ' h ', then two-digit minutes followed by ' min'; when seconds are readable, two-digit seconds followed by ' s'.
11 h 20 min
